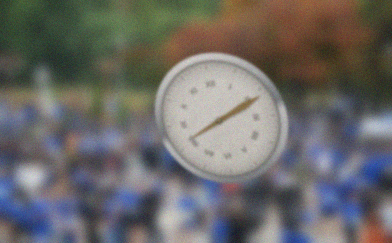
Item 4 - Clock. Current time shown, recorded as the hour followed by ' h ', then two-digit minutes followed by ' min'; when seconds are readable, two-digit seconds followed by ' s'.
8 h 11 min
